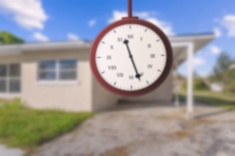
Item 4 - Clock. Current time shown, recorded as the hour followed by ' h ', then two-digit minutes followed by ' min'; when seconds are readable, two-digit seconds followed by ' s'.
11 h 27 min
